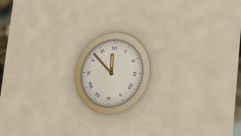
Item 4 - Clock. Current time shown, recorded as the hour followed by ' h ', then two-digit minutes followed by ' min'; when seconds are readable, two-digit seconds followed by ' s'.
11 h 52 min
